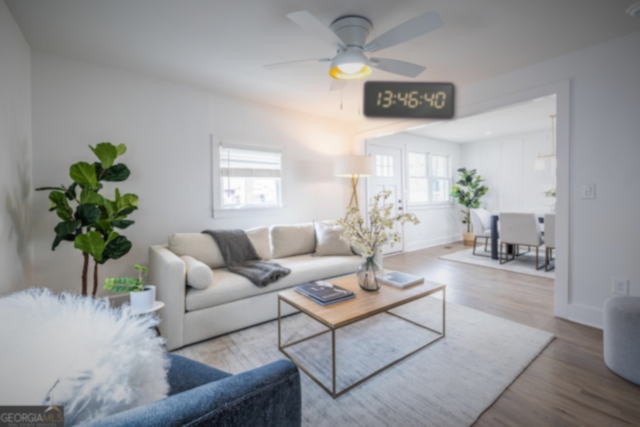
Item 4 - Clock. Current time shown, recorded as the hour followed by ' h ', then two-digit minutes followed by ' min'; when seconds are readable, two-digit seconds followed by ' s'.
13 h 46 min 40 s
